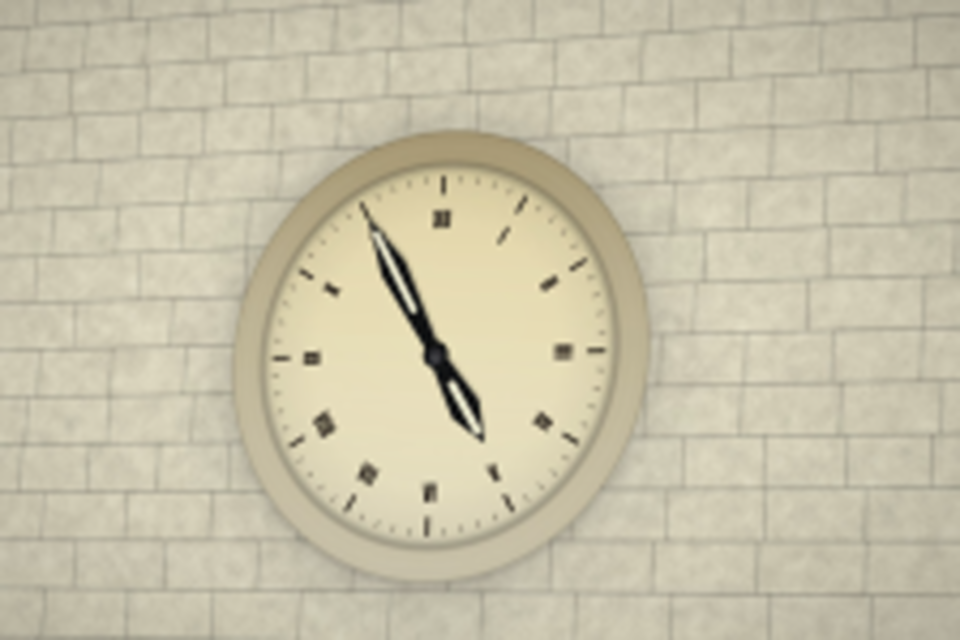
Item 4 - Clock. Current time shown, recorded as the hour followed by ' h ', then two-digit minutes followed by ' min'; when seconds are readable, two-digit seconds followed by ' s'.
4 h 55 min
